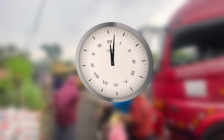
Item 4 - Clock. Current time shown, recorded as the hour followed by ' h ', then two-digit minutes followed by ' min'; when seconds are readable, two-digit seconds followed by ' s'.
12 h 02 min
